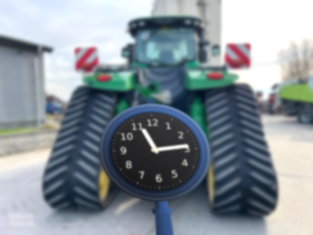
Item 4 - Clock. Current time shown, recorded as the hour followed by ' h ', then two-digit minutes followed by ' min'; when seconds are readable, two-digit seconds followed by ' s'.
11 h 14 min
